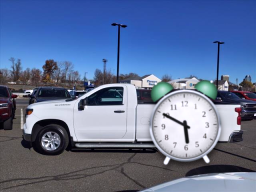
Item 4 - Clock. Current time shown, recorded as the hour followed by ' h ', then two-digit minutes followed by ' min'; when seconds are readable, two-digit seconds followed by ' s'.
5 h 50 min
